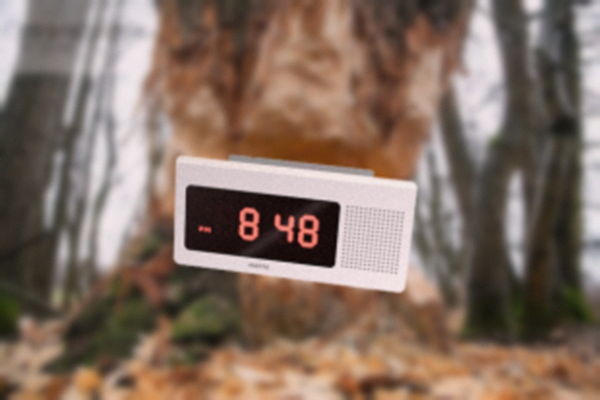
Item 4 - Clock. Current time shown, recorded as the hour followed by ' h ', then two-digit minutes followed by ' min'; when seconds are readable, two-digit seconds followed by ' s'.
8 h 48 min
